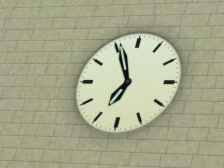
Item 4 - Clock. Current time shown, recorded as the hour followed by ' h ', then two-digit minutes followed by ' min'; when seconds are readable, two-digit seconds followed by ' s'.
6 h 56 min
